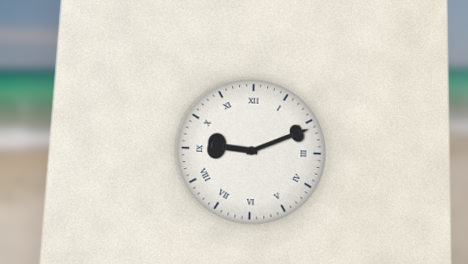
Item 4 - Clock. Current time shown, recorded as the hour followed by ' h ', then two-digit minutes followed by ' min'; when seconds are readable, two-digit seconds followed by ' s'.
9 h 11 min
